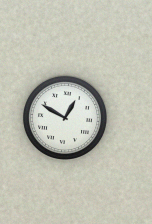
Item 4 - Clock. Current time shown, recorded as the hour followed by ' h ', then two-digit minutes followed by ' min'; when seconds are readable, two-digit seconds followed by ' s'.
12 h 49 min
